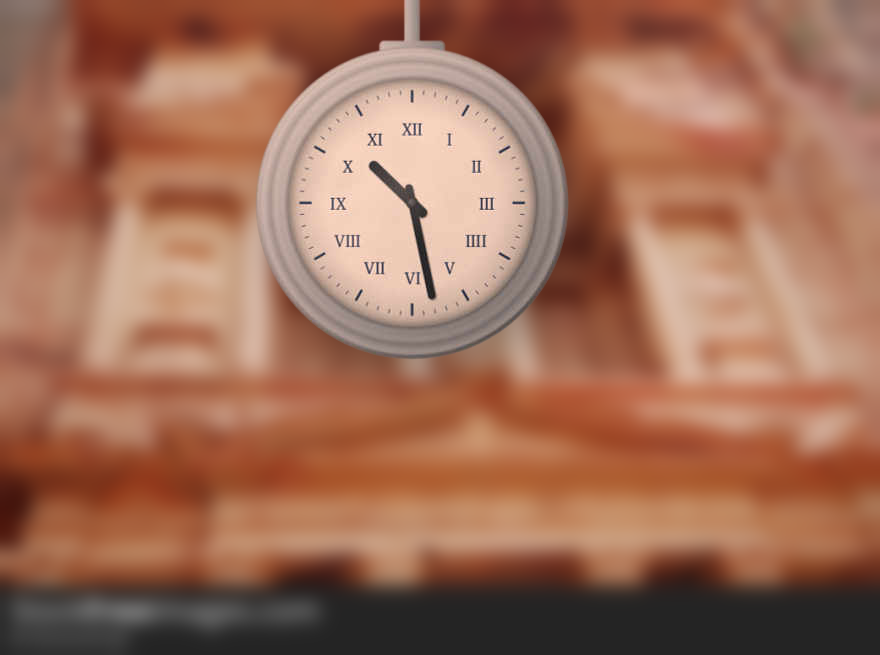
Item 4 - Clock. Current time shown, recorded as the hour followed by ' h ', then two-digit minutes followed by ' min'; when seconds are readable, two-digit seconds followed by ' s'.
10 h 28 min
